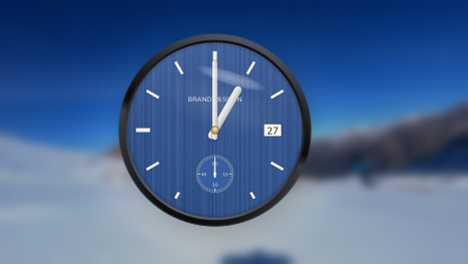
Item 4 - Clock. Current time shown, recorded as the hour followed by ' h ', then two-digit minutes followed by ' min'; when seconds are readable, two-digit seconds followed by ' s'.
1 h 00 min
